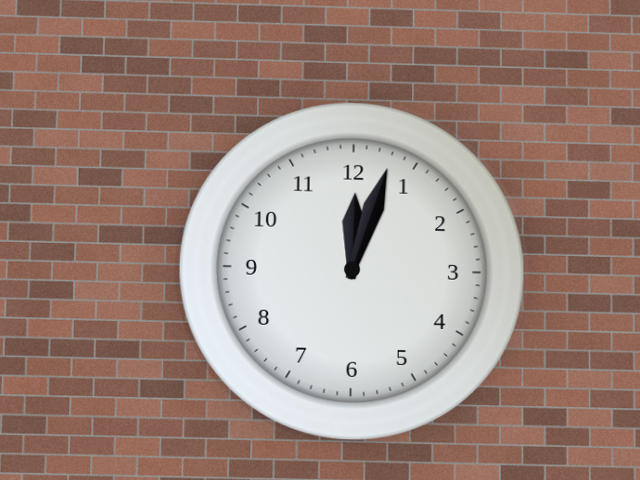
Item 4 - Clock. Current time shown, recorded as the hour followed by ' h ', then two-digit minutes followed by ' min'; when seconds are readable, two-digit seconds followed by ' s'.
12 h 03 min
